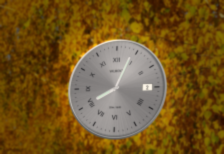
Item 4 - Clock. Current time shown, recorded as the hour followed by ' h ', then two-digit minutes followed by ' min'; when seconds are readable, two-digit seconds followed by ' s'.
8 h 04 min
